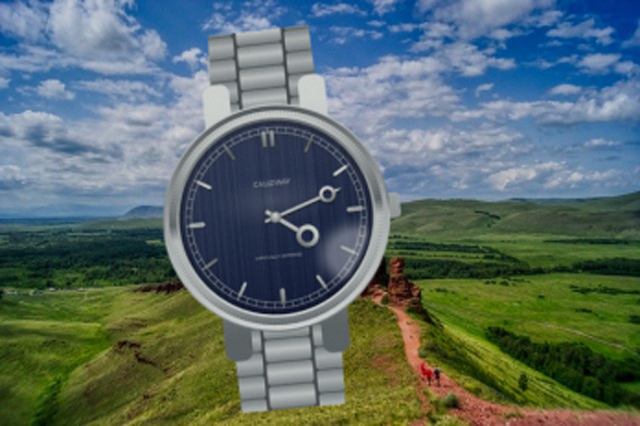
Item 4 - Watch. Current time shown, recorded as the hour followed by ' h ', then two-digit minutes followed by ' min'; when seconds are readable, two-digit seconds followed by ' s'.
4 h 12 min
